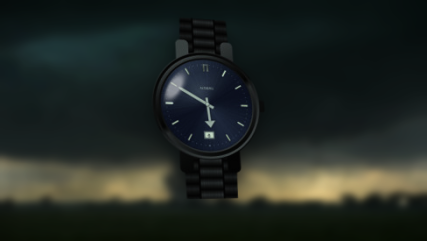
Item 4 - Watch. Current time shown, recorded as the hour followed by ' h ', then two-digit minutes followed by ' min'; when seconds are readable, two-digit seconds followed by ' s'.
5 h 50 min
